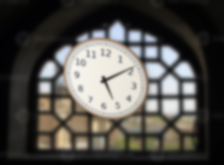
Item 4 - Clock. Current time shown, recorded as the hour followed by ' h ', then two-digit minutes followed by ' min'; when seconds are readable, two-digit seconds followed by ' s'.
5 h 09 min
